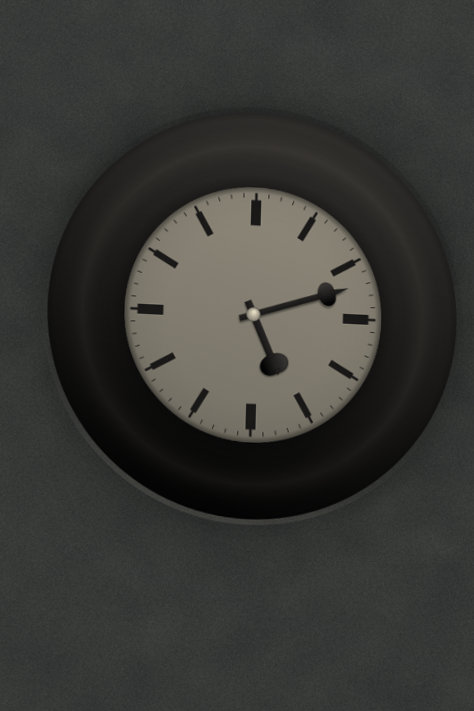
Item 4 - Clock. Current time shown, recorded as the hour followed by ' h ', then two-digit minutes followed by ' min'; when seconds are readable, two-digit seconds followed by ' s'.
5 h 12 min
